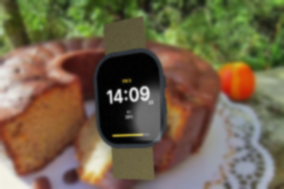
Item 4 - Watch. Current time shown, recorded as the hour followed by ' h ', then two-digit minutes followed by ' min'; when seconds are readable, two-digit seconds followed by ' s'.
14 h 09 min
